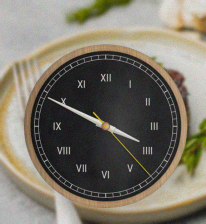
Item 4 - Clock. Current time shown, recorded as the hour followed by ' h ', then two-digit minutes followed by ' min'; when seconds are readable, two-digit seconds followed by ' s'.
3 h 49 min 23 s
